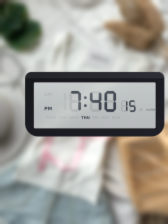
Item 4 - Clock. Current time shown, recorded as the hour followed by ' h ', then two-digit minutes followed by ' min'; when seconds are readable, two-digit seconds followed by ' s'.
7 h 40 min 15 s
